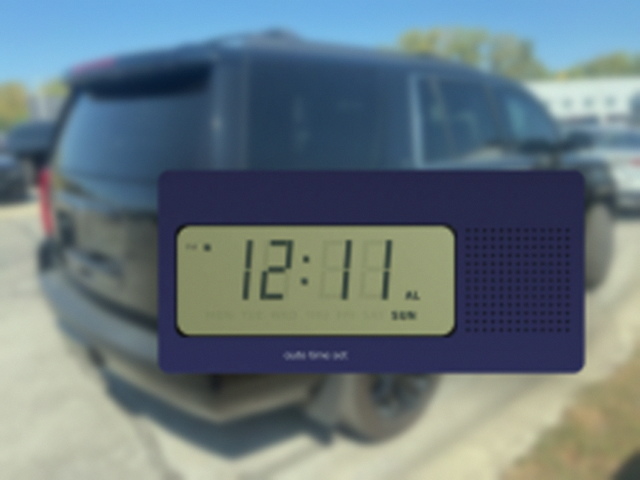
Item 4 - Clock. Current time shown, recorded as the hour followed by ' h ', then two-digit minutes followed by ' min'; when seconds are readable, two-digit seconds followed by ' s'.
12 h 11 min
